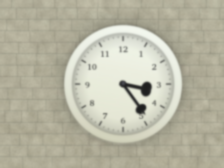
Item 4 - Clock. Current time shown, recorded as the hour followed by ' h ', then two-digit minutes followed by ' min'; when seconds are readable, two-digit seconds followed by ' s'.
3 h 24 min
